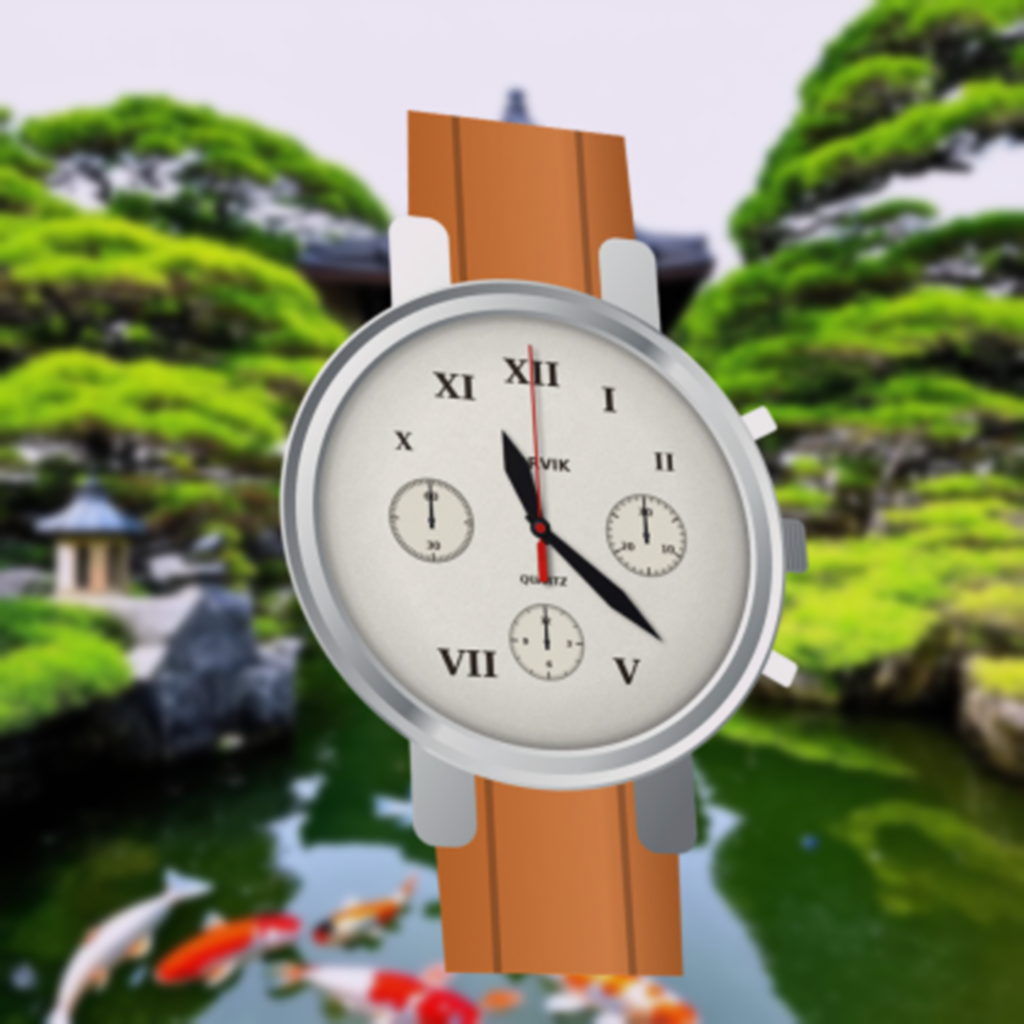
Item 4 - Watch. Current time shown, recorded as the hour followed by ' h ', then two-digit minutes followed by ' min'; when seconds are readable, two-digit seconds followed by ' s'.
11 h 22 min
